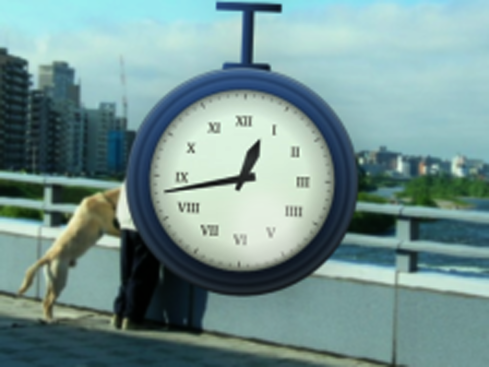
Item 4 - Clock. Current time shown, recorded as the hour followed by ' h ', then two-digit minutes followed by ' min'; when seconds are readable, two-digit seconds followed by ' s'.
12 h 43 min
